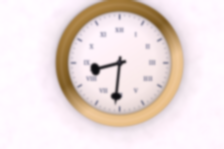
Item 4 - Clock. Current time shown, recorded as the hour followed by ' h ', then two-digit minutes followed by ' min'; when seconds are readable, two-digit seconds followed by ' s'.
8 h 31 min
